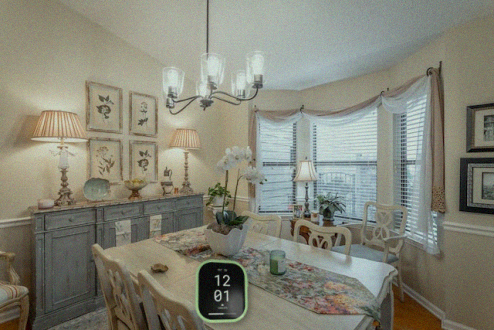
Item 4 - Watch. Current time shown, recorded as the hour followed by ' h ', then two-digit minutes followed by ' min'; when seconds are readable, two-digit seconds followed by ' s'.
12 h 01 min
